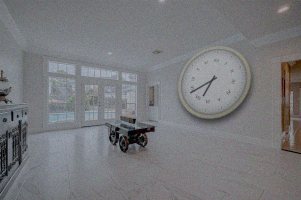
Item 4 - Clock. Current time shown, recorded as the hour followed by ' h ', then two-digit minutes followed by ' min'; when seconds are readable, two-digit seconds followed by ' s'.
6 h 39 min
